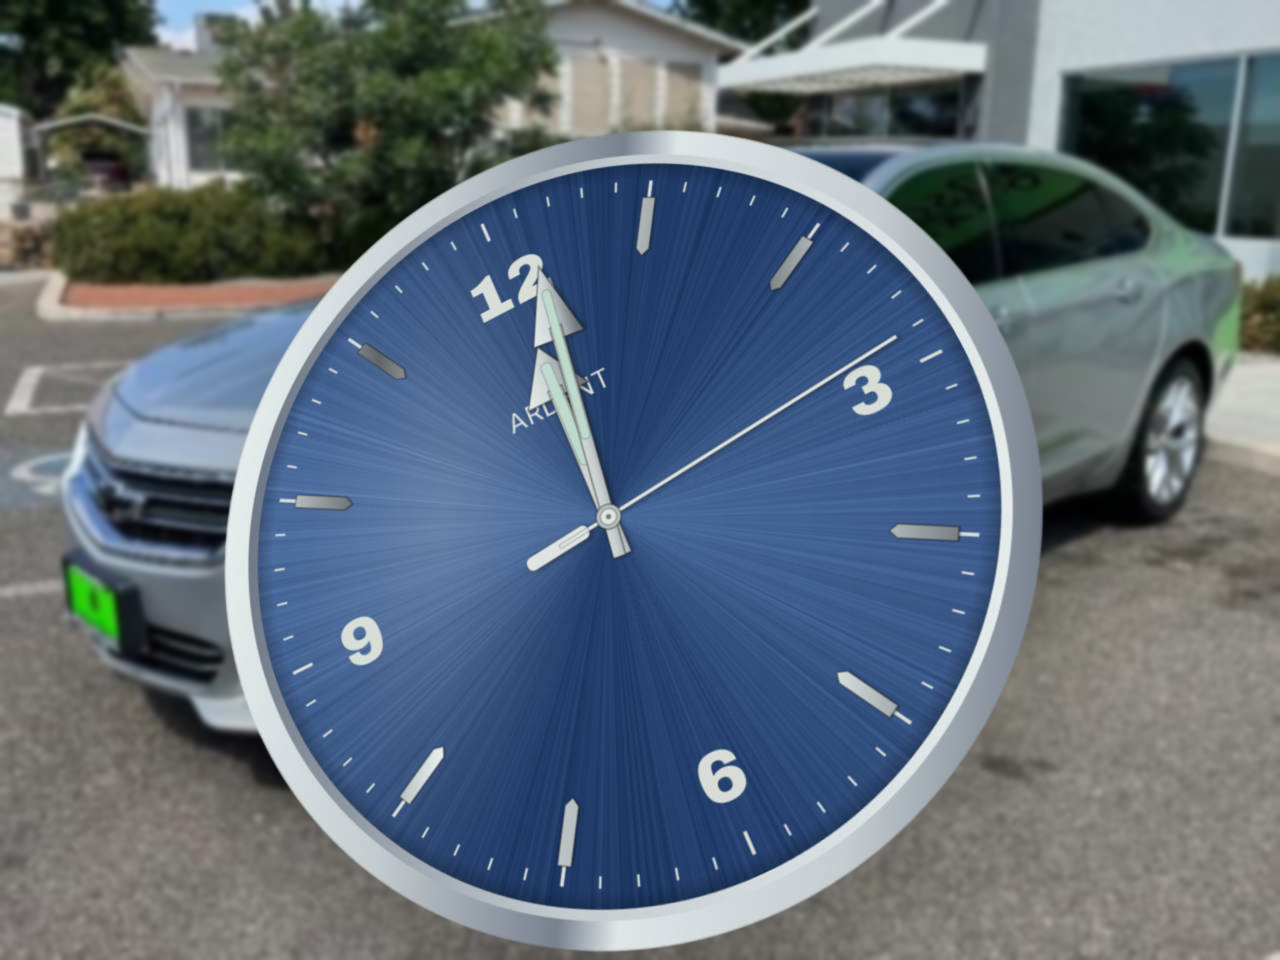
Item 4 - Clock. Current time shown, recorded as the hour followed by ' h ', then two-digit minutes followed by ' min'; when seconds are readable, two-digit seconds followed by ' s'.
12 h 01 min 14 s
